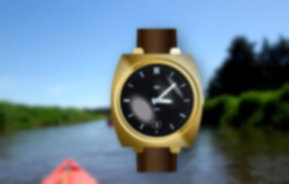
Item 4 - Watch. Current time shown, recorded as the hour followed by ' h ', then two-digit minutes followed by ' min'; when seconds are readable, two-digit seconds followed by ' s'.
3 h 08 min
